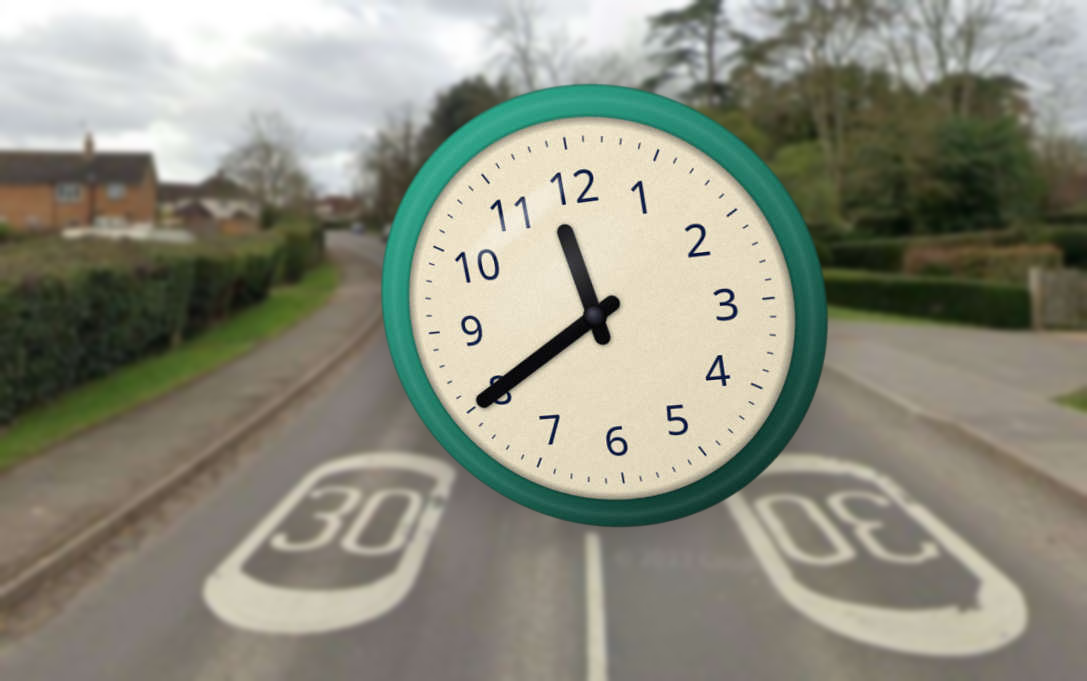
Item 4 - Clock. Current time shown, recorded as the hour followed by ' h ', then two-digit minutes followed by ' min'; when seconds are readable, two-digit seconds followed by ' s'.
11 h 40 min
